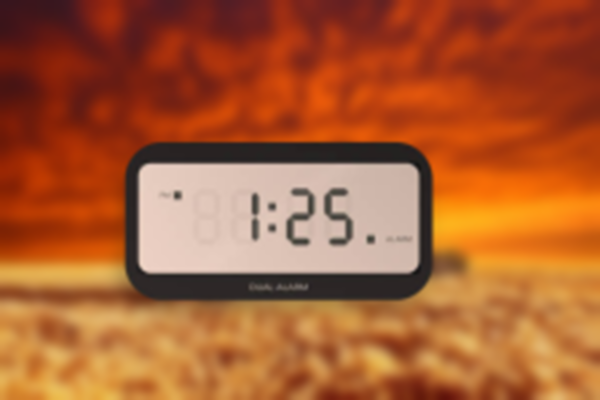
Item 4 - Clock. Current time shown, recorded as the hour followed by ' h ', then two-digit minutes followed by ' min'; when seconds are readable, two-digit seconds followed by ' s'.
1 h 25 min
